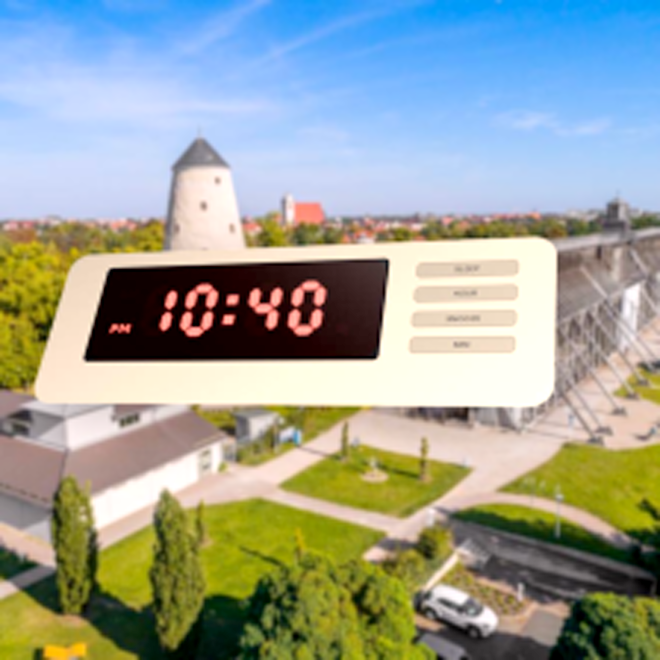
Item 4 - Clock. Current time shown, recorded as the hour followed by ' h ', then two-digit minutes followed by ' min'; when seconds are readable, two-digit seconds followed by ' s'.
10 h 40 min
